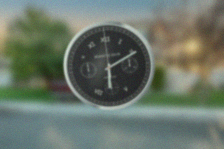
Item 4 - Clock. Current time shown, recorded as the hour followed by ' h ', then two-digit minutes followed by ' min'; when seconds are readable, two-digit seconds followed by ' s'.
6 h 11 min
